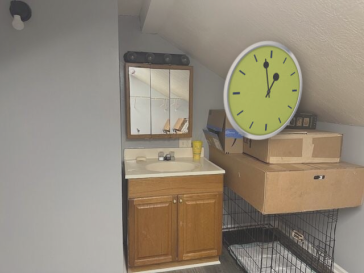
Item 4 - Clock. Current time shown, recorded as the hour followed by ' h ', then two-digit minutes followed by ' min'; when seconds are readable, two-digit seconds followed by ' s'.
12 h 58 min
